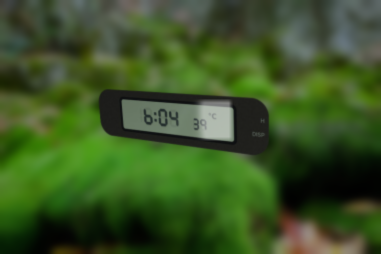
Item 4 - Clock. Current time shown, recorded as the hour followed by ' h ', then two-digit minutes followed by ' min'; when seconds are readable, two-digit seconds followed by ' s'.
6 h 04 min
